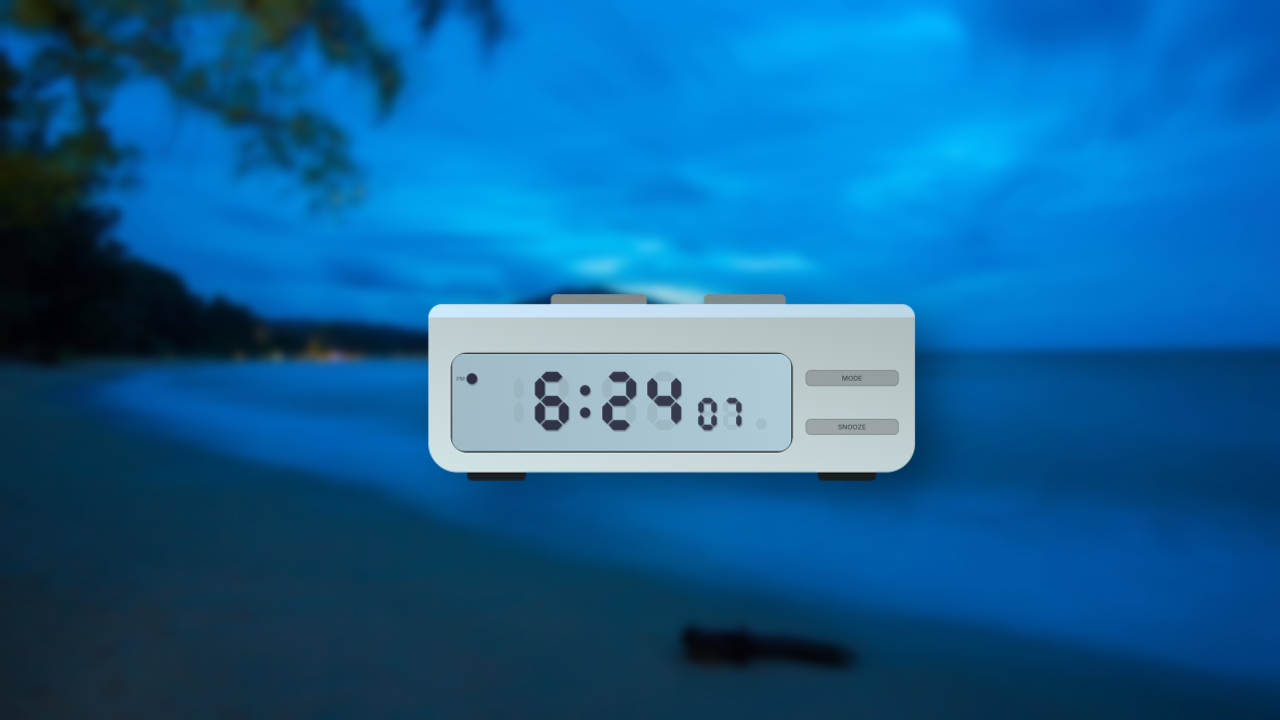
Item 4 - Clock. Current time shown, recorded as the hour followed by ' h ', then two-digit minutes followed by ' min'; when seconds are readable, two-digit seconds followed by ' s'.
6 h 24 min 07 s
